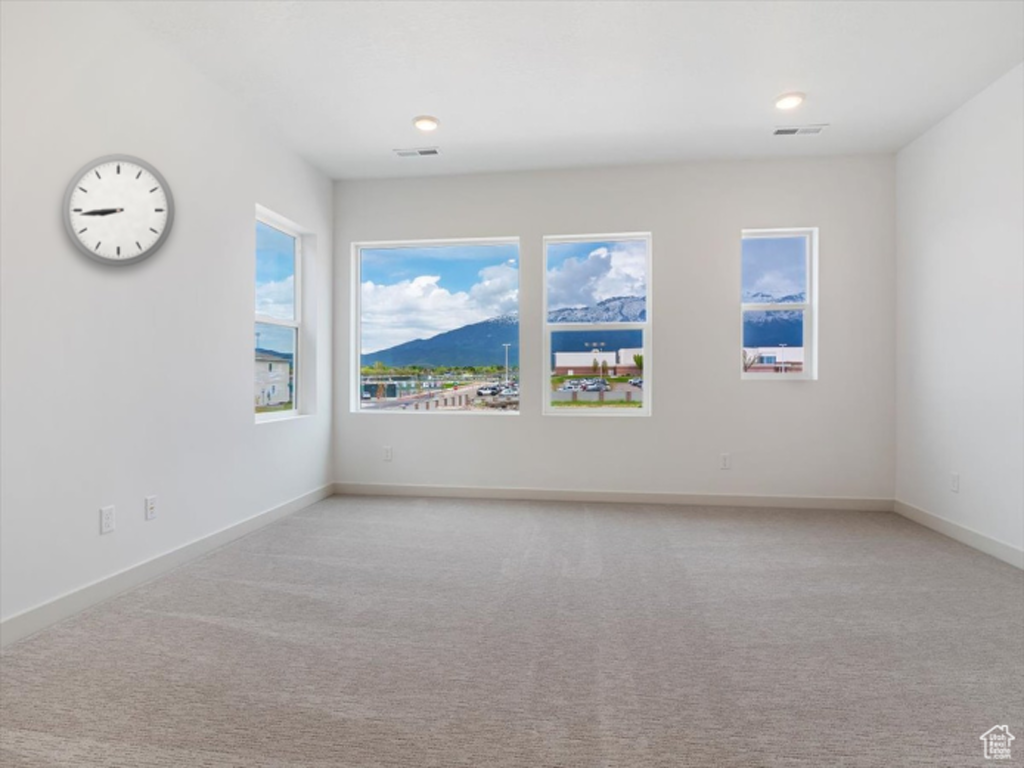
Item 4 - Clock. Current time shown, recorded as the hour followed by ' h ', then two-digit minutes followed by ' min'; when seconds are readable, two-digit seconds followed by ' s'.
8 h 44 min
